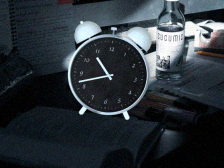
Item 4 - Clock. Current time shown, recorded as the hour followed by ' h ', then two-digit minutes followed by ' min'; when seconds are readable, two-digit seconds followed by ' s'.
10 h 42 min
